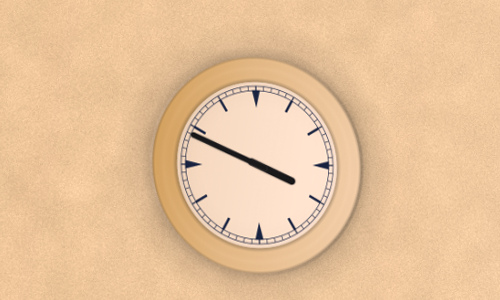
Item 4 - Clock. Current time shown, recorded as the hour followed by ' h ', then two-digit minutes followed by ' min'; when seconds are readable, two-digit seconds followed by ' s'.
3 h 49 min
